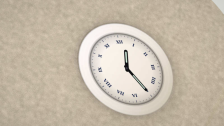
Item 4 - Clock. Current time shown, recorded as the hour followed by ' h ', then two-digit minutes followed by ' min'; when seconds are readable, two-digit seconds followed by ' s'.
12 h 25 min
